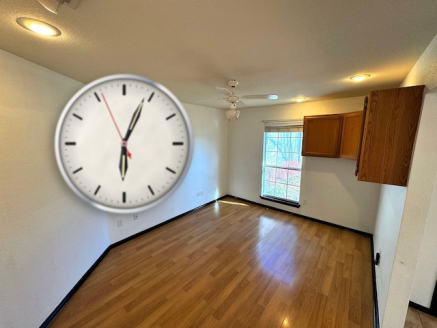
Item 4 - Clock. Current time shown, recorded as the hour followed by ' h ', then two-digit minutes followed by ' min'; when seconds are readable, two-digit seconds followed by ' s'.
6 h 03 min 56 s
